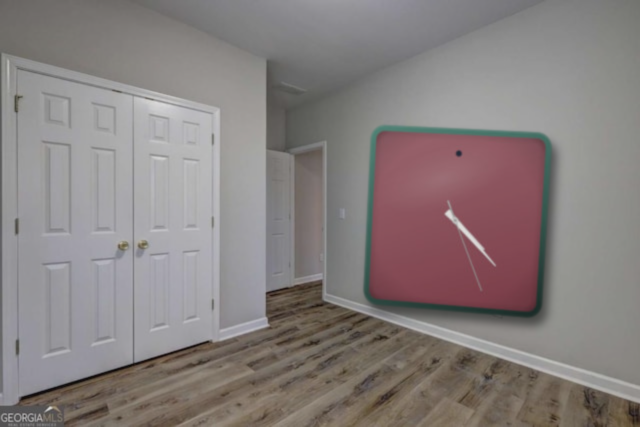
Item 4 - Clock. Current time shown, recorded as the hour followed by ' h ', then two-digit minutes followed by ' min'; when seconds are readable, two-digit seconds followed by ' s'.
4 h 22 min 26 s
